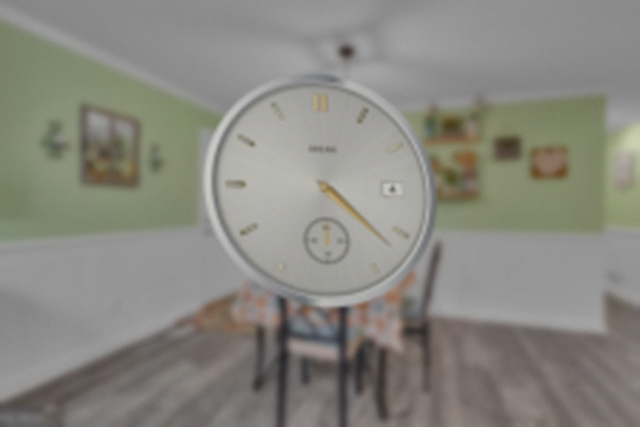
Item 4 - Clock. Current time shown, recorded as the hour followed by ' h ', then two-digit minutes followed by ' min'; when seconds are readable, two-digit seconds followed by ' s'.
4 h 22 min
